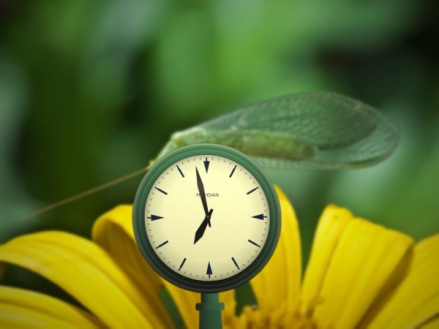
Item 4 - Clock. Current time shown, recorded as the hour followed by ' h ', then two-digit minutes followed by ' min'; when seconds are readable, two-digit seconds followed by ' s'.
6 h 58 min
